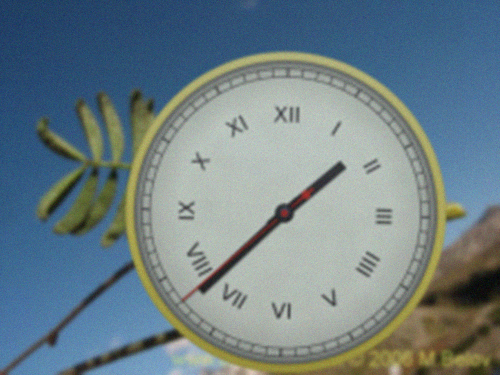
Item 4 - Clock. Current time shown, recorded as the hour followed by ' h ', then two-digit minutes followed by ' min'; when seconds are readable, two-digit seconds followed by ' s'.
1 h 37 min 38 s
